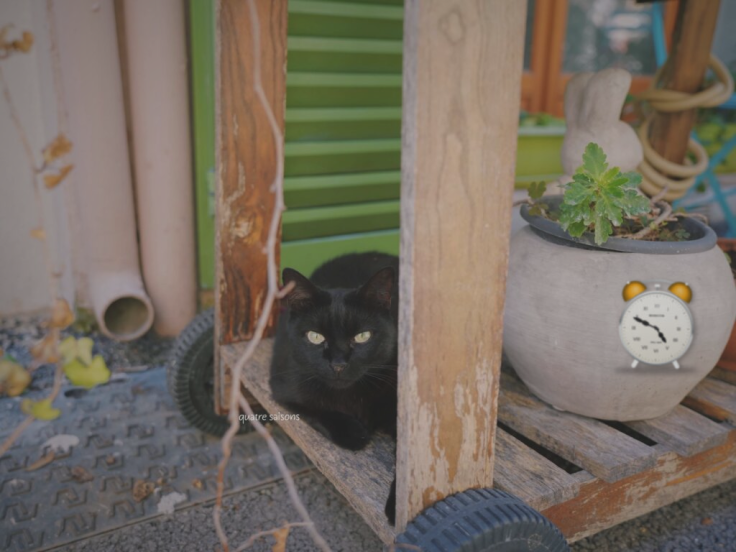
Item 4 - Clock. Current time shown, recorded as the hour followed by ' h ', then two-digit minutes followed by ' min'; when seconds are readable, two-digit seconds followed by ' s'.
4 h 49 min
